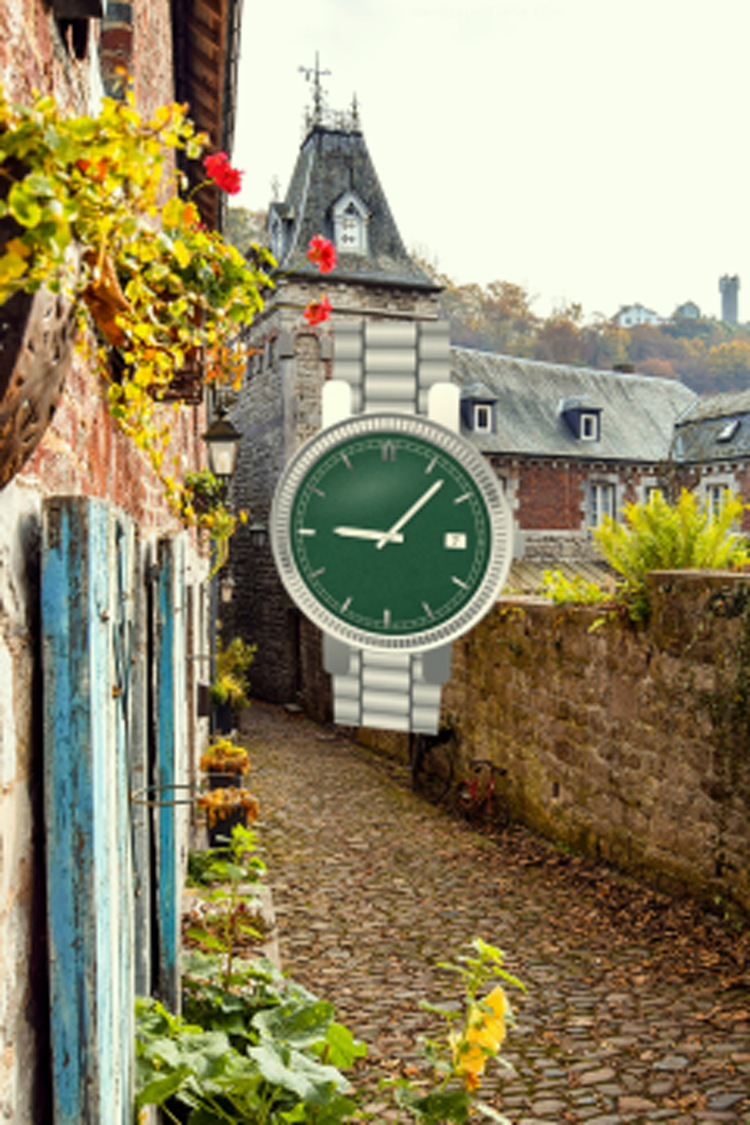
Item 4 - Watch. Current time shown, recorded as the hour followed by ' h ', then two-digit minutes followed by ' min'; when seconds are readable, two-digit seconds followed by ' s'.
9 h 07 min
